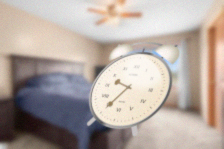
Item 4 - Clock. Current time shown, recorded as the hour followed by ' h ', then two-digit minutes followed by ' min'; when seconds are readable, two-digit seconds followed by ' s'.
9 h 35 min
